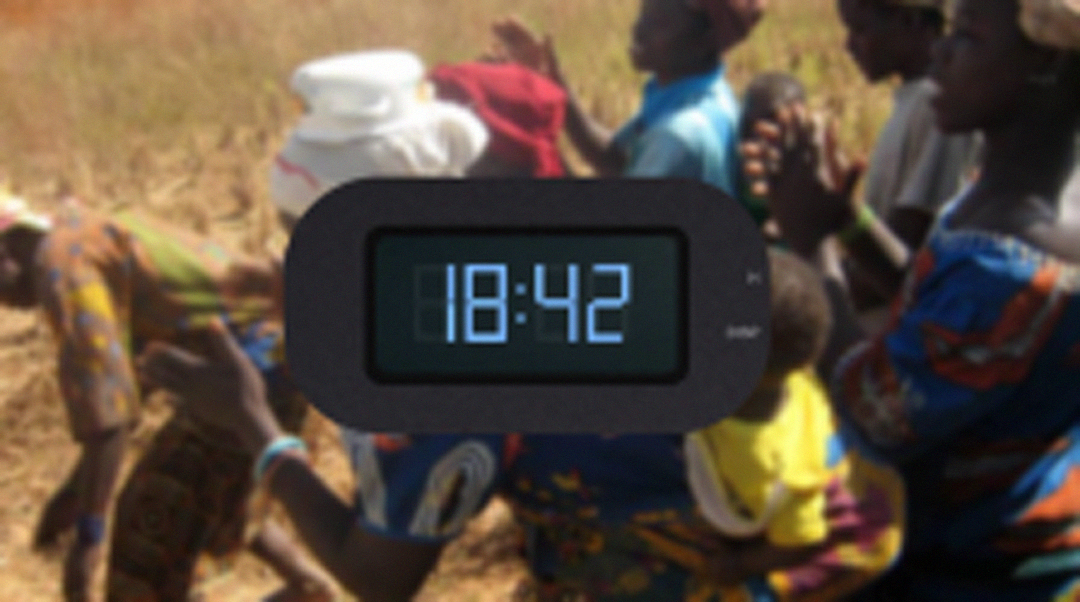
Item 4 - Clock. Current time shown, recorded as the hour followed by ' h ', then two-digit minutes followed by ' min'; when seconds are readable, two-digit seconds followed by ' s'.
18 h 42 min
